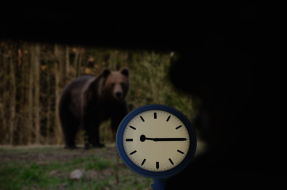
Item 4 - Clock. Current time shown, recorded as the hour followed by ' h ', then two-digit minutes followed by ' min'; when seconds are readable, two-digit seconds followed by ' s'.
9 h 15 min
